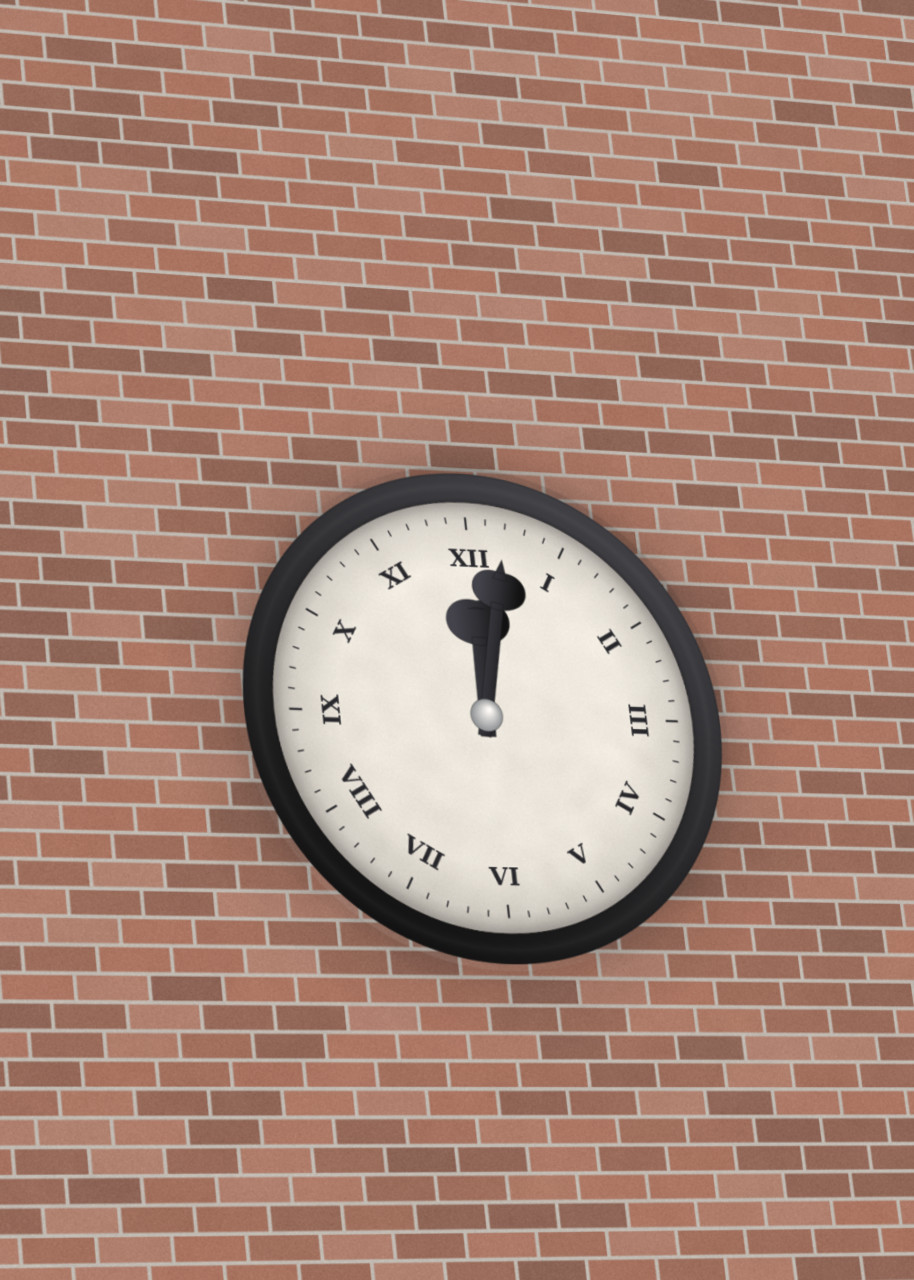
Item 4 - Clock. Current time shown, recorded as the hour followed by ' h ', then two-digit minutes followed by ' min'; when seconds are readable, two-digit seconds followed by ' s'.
12 h 02 min
